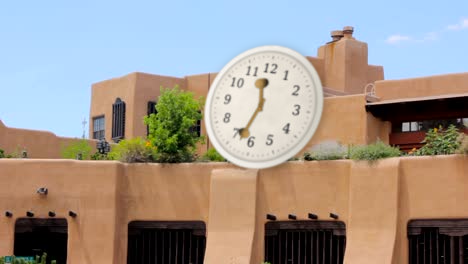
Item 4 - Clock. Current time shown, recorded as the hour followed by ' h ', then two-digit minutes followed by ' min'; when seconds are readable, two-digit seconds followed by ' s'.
11 h 33 min
